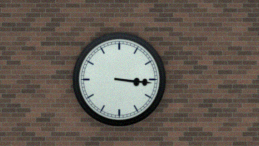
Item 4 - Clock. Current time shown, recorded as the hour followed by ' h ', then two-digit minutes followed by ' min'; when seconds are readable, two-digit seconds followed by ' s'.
3 h 16 min
